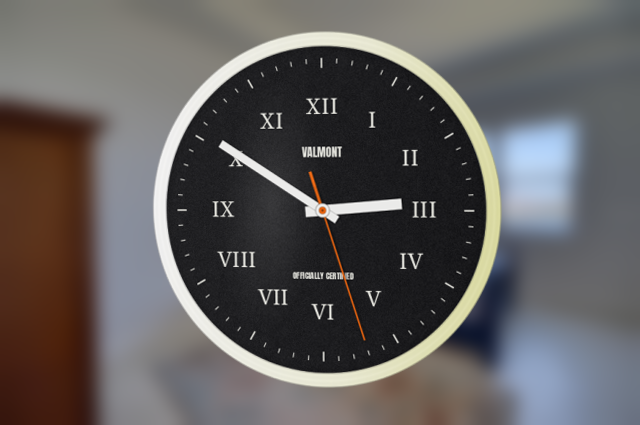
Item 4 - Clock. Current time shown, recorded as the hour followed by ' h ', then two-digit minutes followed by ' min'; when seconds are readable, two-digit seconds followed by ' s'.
2 h 50 min 27 s
